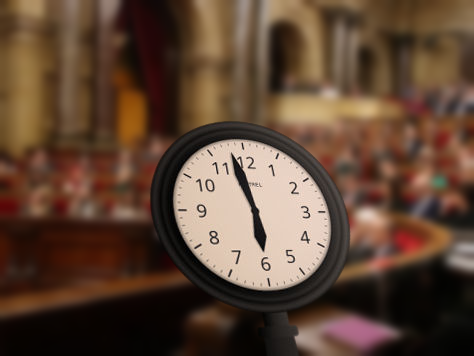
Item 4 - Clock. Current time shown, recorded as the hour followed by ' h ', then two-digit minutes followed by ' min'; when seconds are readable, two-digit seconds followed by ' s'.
5 h 58 min
